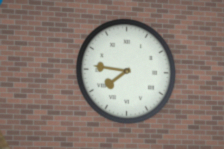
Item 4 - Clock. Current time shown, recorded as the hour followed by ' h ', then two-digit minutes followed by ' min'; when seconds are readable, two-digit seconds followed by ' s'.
7 h 46 min
